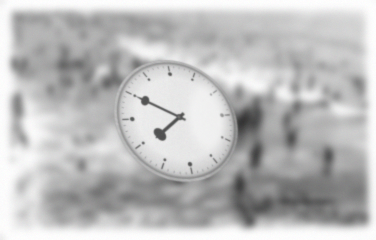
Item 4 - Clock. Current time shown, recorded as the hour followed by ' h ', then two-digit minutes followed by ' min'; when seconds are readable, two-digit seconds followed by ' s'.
7 h 50 min
